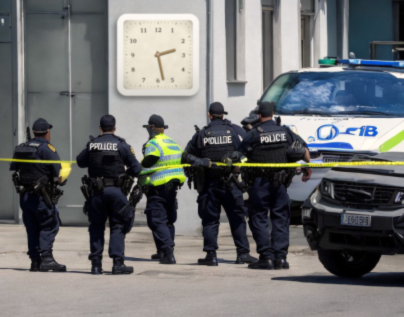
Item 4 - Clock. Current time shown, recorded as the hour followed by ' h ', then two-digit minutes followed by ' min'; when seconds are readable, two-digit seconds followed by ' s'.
2 h 28 min
